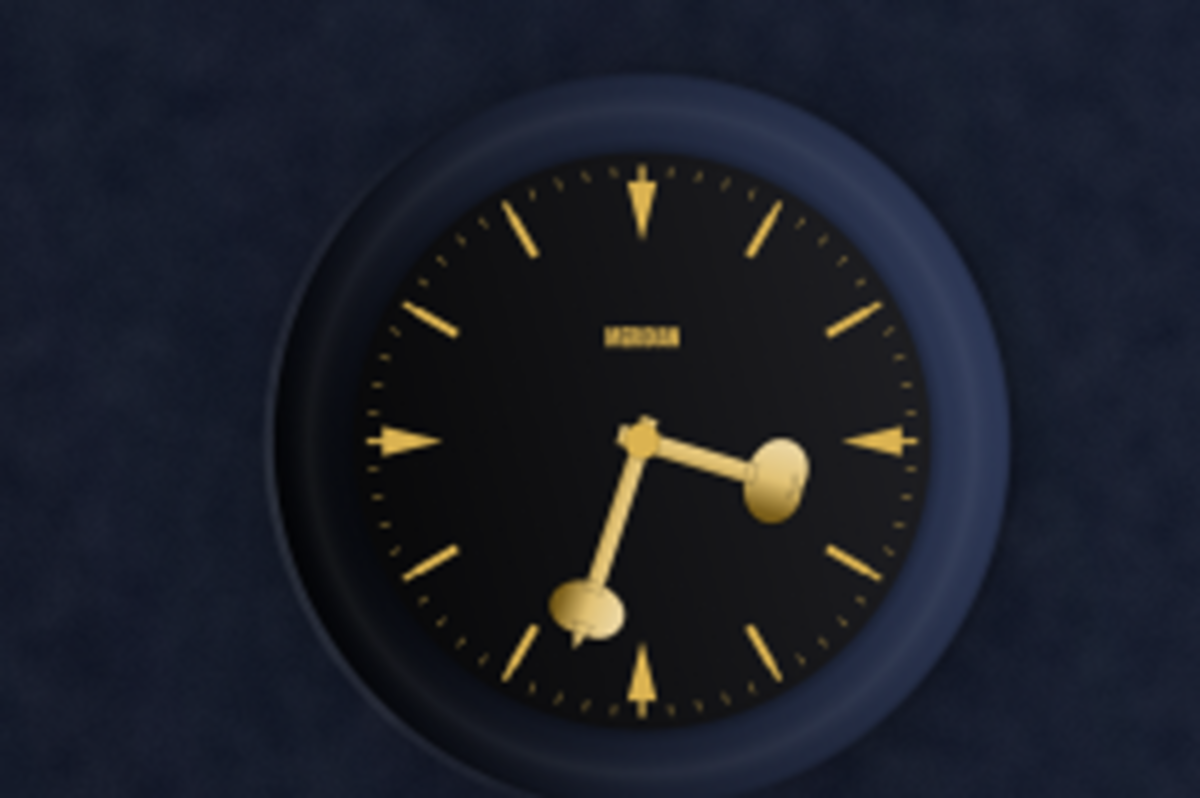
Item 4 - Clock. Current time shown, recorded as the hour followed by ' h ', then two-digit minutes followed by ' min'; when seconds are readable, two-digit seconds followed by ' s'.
3 h 33 min
